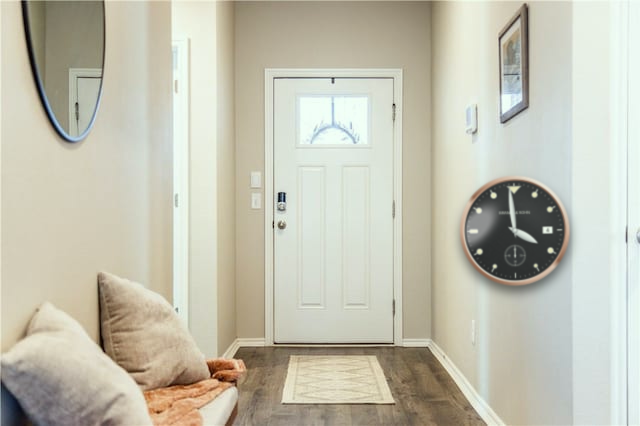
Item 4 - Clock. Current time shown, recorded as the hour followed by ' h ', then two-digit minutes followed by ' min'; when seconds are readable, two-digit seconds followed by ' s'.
3 h 59 min
